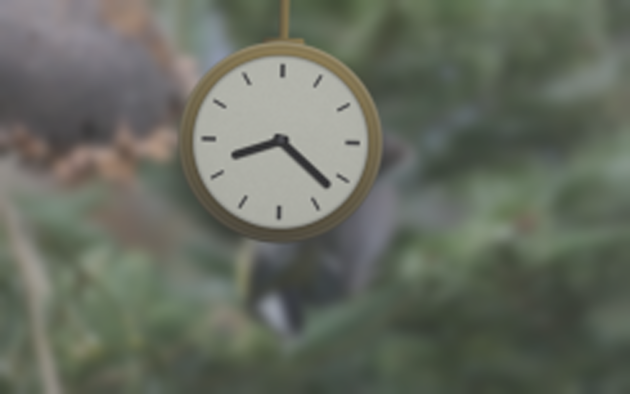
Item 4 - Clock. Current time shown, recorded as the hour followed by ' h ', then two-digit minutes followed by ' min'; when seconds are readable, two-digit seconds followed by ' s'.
8 h 22 min
